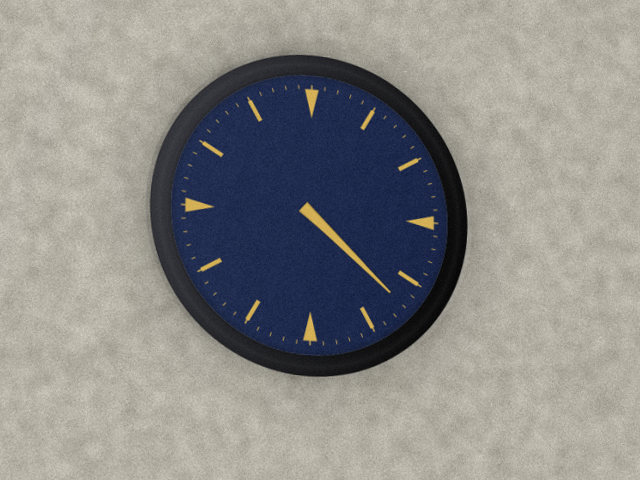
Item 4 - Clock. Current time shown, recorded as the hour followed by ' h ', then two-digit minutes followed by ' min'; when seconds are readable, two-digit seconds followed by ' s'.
4 h 22 min
